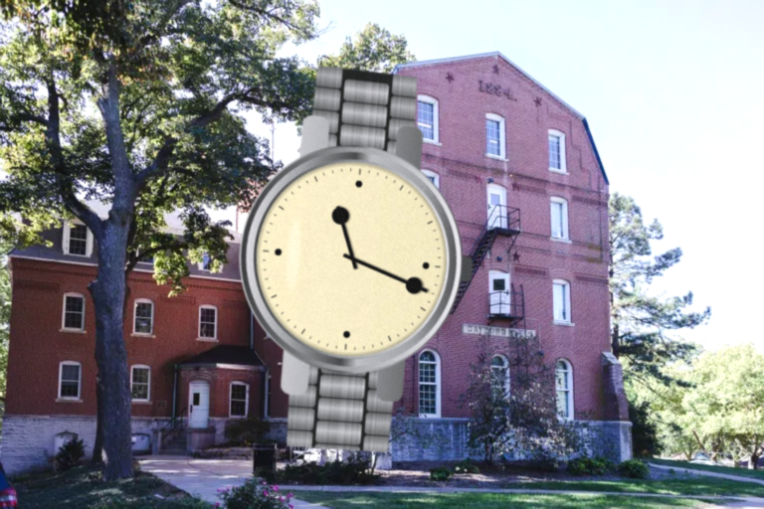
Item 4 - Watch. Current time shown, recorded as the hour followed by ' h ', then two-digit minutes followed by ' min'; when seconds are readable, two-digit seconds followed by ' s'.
11 h 18 min
